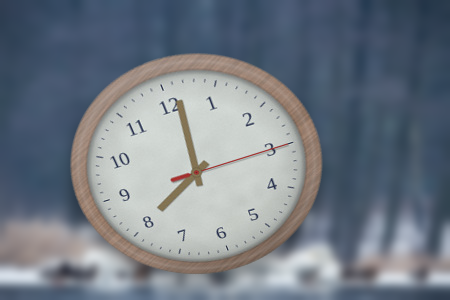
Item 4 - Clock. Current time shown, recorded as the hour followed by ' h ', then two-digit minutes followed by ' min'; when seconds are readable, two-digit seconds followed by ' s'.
8 h 01 min 15 s
